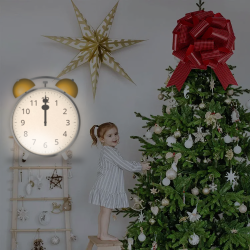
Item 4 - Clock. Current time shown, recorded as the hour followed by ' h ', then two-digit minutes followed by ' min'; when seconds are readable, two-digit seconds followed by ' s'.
12 h 00 min
